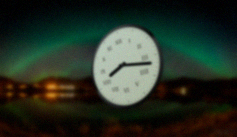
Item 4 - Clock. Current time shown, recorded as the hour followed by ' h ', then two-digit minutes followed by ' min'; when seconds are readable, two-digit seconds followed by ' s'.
8 h 17 min
